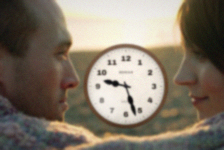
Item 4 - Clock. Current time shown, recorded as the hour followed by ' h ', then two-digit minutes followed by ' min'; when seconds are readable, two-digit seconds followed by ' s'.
9 h 27 min
